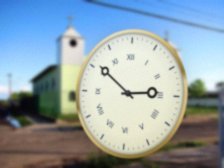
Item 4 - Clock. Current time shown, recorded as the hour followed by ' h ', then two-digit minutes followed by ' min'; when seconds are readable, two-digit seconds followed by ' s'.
2 h 51 min
